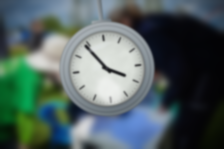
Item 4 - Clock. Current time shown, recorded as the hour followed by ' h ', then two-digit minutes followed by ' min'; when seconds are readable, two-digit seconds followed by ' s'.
3 h 54 min
